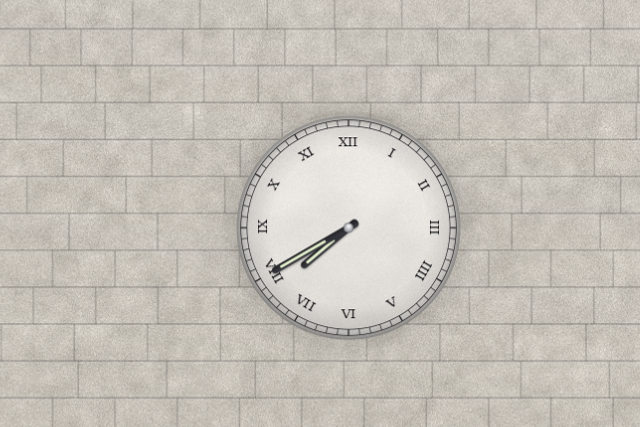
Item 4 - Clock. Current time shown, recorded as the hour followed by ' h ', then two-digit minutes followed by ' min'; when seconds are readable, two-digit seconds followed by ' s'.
7 h 40 min
